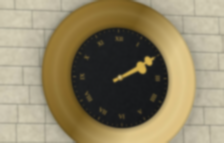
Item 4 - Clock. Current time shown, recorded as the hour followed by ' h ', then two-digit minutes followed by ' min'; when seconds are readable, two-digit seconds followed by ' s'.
2 h 10 min
